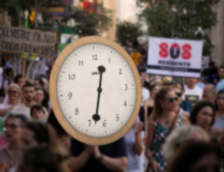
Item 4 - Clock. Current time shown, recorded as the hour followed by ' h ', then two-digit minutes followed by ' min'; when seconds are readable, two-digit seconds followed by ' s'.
12 h 33 min
